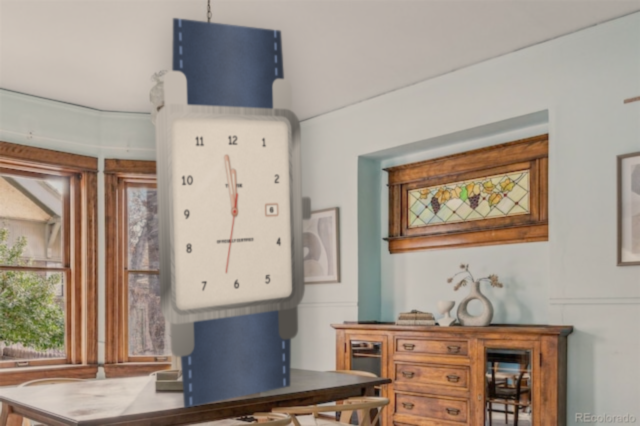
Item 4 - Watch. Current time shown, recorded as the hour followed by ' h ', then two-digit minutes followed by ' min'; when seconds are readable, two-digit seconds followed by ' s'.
11 h 58 min 32 s
